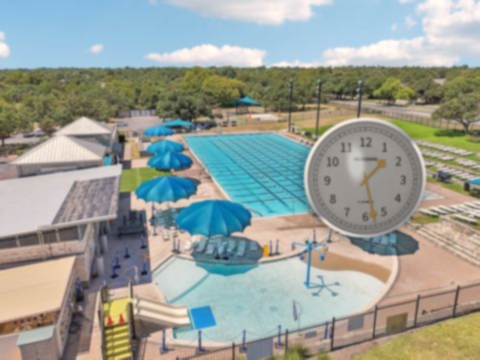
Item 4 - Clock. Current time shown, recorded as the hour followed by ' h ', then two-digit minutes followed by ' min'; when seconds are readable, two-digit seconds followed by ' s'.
1 h 28 min
